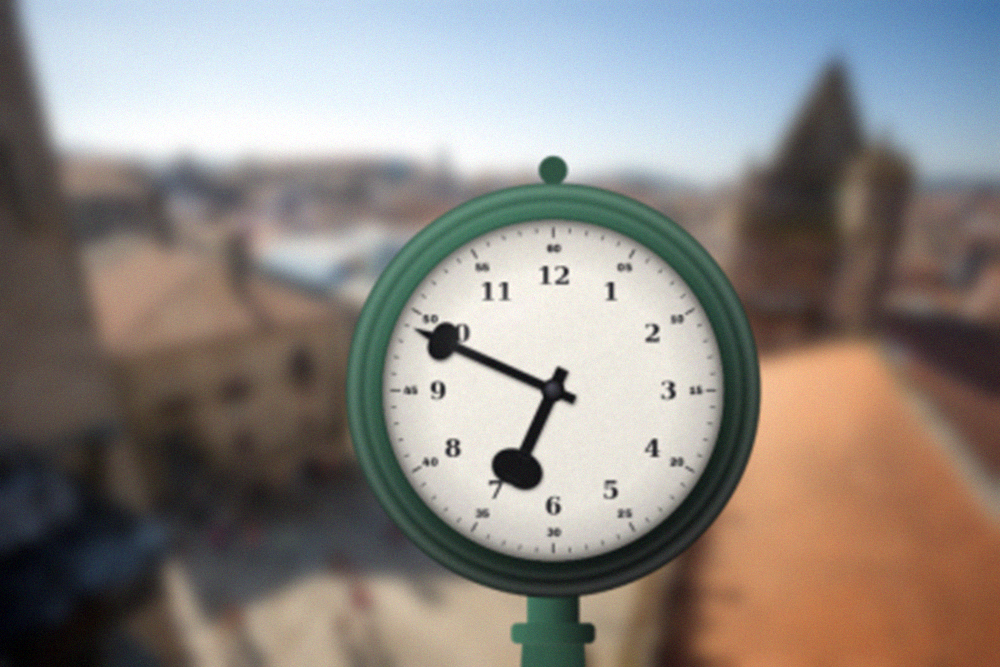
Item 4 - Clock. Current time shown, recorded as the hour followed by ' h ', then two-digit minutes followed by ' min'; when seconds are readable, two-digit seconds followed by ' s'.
6 h 49 min
